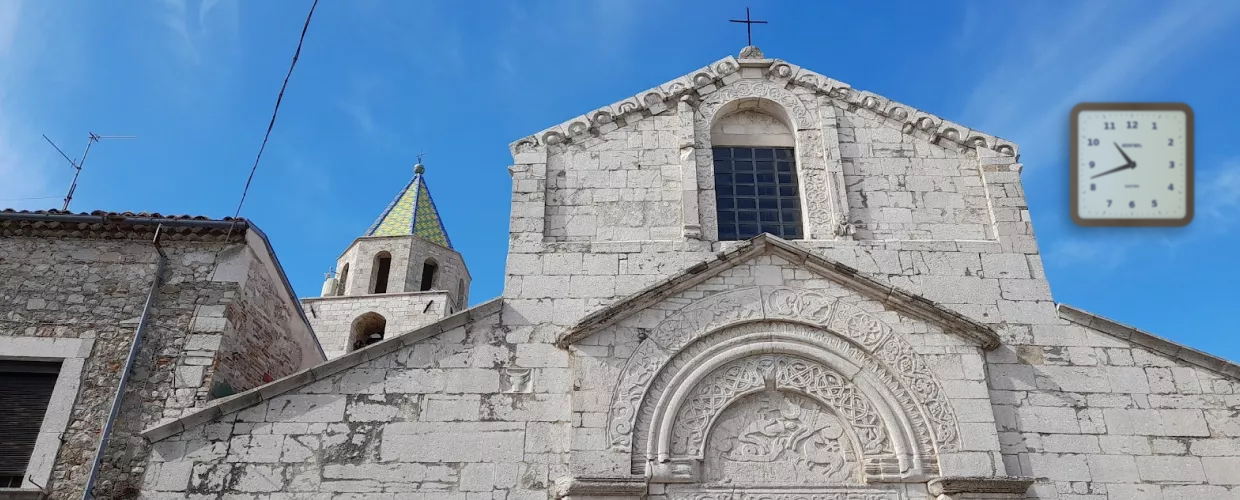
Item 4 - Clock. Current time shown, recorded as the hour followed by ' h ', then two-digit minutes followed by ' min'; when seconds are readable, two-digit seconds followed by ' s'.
10 h 42 min
